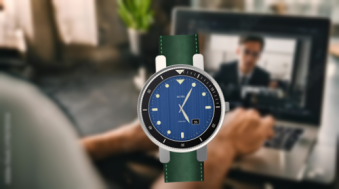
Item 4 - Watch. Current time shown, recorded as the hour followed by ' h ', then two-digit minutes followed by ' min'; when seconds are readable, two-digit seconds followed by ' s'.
5 h 05 min
